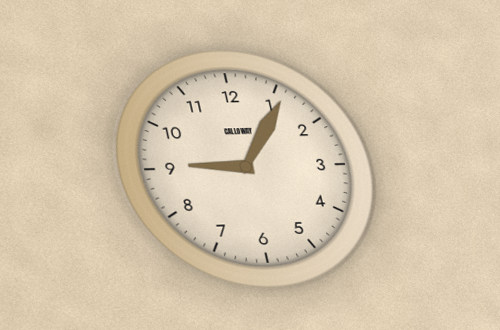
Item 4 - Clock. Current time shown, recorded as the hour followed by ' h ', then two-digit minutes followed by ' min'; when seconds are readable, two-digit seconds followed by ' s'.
9 h 06 min
